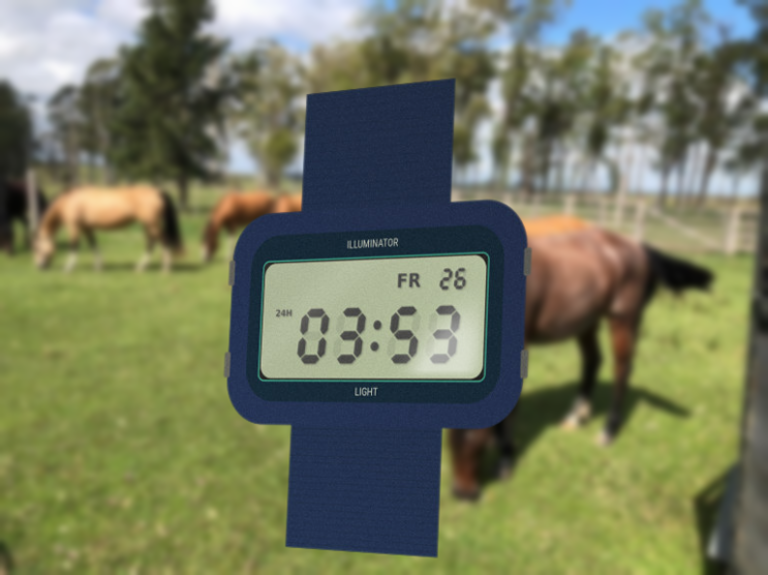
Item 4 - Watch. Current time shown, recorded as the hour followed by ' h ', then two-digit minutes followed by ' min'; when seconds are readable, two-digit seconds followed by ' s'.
3 h 53 min
